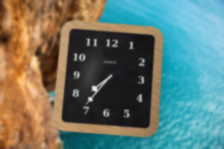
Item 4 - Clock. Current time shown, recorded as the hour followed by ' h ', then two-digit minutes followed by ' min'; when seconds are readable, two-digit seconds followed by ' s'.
7 h 36 min
